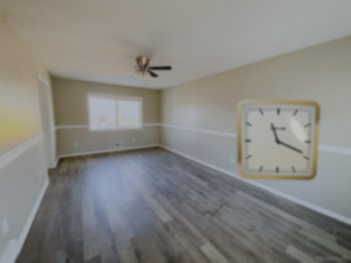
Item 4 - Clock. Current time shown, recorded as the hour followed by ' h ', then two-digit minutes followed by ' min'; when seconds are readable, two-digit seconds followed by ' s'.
11 h 19 min
